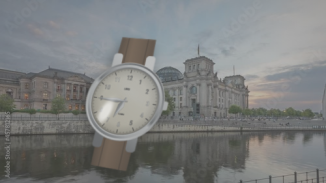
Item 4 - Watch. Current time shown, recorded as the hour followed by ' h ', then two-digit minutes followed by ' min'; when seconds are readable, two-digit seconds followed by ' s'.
6 h 45 min
